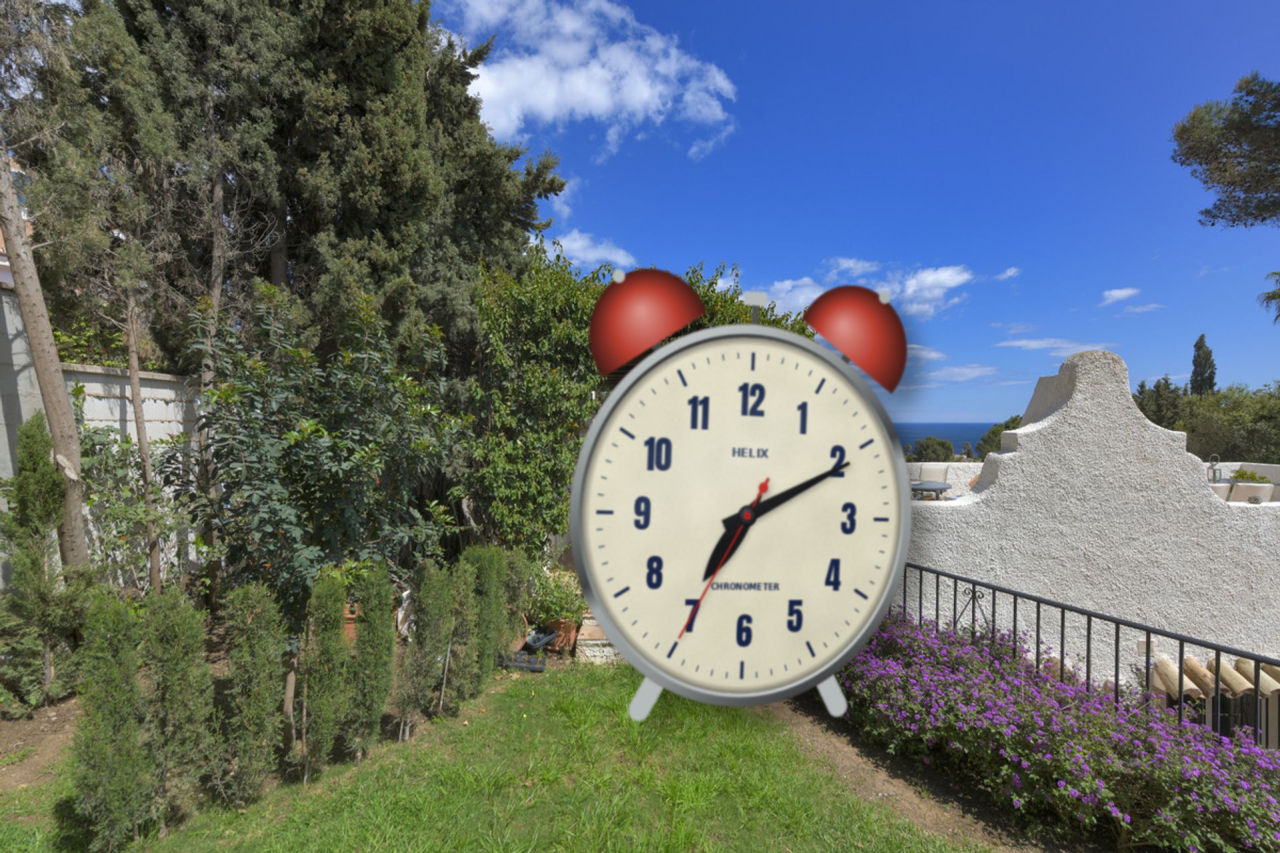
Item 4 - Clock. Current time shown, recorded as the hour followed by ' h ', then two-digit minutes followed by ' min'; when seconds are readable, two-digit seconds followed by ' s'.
7 h 10 min 35 s
